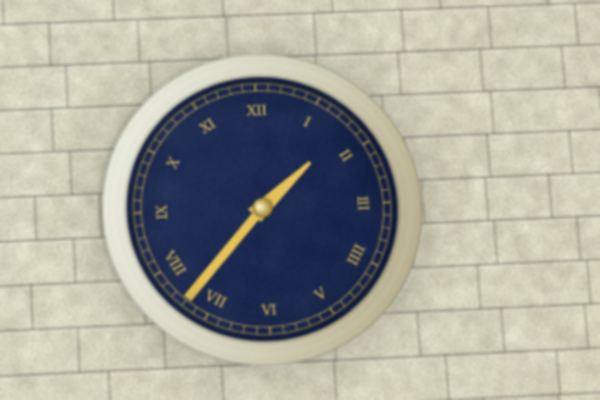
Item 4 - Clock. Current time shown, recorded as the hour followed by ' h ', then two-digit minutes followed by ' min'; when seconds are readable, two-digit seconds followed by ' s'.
1 h 37 min
